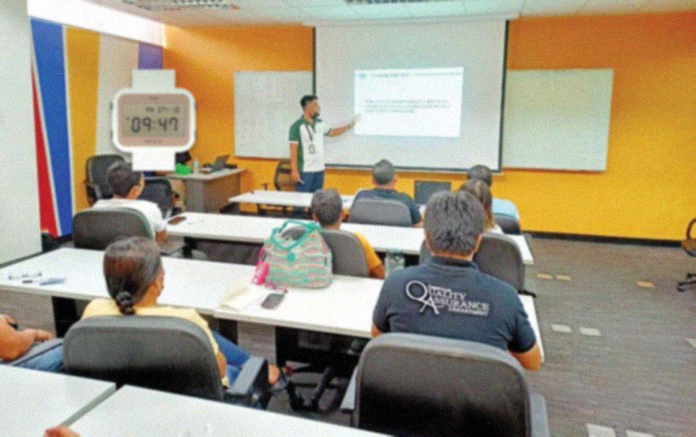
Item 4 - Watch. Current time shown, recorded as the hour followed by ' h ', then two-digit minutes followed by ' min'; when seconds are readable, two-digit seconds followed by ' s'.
9 h 47 min
